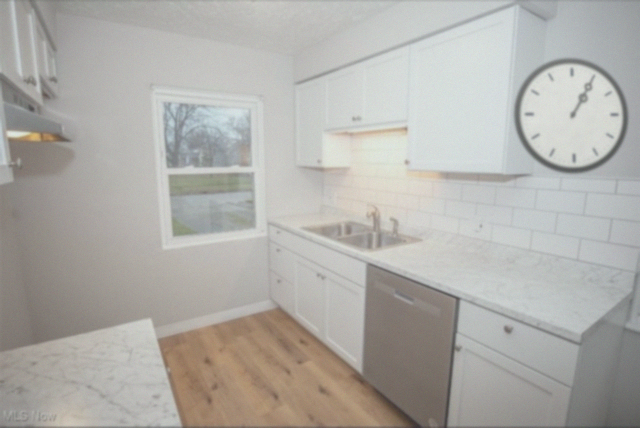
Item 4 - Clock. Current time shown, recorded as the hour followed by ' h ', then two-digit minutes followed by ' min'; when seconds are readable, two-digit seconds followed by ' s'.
1 h 05 min
